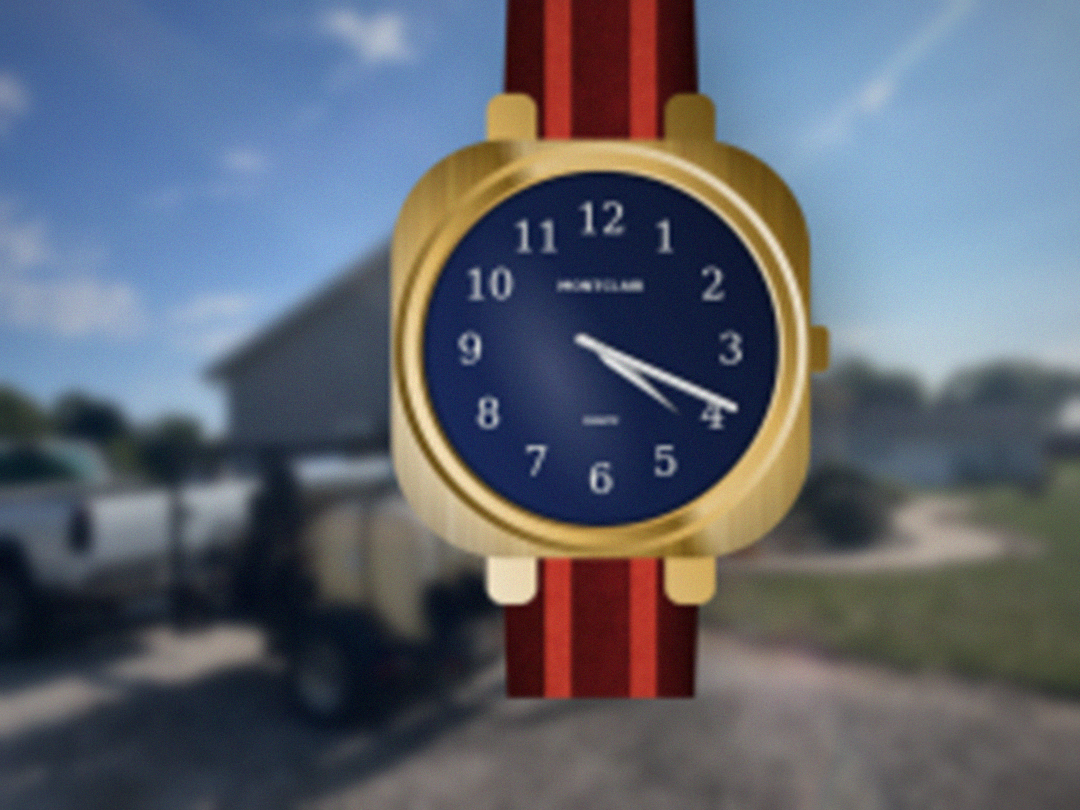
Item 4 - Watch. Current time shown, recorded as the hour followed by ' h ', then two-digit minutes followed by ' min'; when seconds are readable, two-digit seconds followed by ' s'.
4 h 19 min
